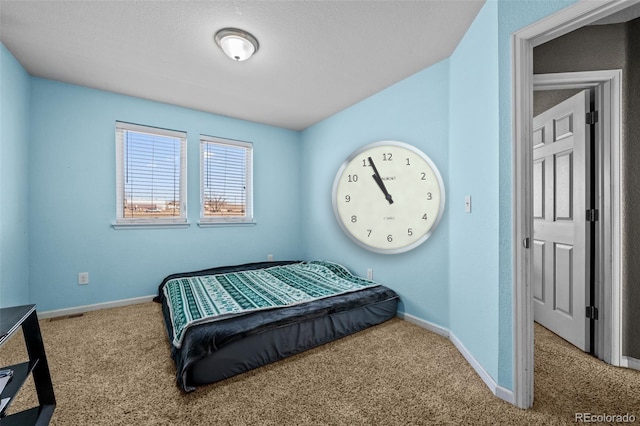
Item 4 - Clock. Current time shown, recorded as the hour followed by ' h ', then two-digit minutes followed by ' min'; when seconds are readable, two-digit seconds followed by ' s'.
10 h 56 min
